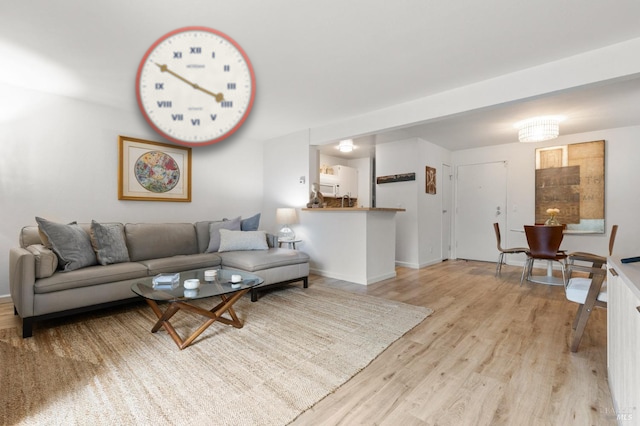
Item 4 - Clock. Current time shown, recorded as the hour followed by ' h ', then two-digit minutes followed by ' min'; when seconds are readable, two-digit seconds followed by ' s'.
3 h 50 min
